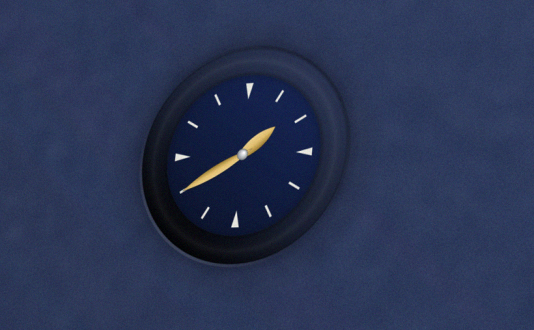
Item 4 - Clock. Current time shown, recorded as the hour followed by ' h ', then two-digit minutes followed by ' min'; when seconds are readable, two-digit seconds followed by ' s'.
1 h 40 min
